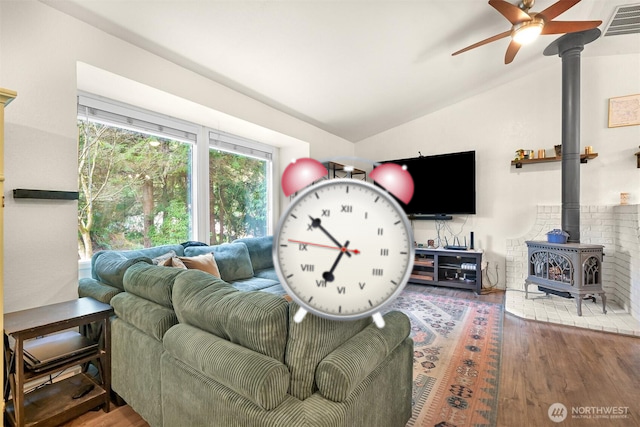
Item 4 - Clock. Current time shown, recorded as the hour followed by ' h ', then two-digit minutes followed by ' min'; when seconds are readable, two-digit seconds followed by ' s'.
6 h 51 min 46 s
